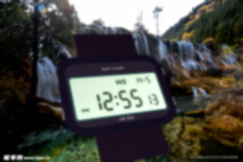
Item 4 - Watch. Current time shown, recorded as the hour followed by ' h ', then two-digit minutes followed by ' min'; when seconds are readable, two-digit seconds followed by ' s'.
12 h 55 min 13 s
